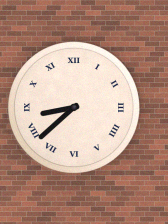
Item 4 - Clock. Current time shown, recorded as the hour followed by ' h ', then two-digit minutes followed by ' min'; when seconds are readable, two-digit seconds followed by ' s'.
8 h 38 min
